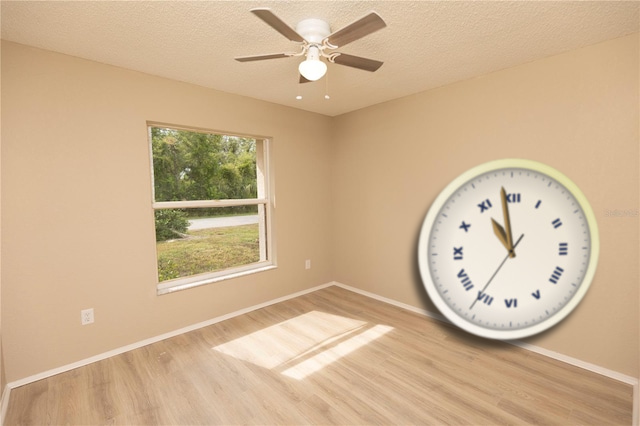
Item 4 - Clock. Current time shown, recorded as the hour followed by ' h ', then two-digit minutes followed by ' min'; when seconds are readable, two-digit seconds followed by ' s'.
10 h 58 min 36 s
